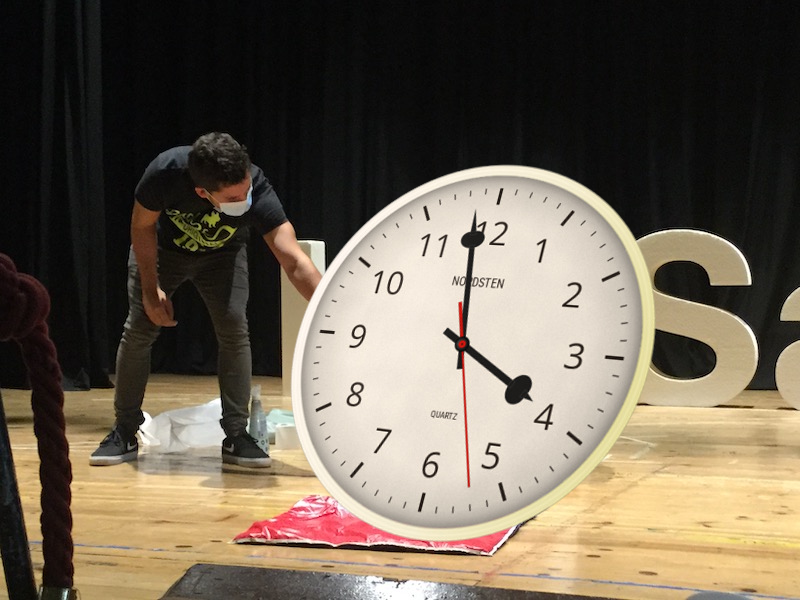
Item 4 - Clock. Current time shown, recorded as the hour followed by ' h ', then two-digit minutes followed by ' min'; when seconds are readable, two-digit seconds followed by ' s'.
3 h 58 min 27 s
